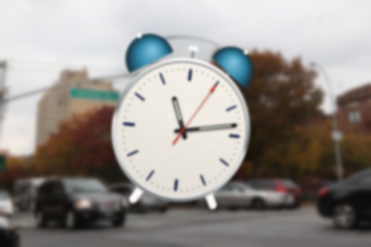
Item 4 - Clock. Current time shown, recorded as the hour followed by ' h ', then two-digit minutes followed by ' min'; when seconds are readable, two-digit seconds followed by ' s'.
11 h 13 min 05 s
